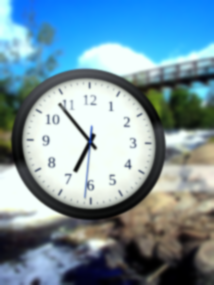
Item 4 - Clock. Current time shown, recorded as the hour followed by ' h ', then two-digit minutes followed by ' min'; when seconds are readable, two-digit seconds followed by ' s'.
6 h 53 min 31 s
